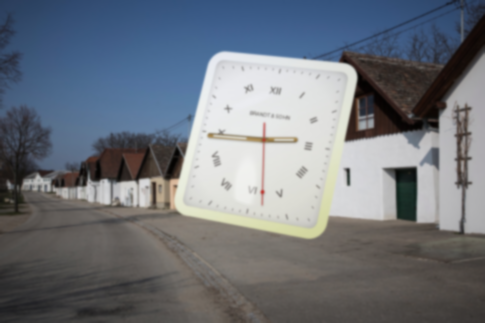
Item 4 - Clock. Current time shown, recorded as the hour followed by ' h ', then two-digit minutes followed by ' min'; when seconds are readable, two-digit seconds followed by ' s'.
2 h 44 min 28 s
